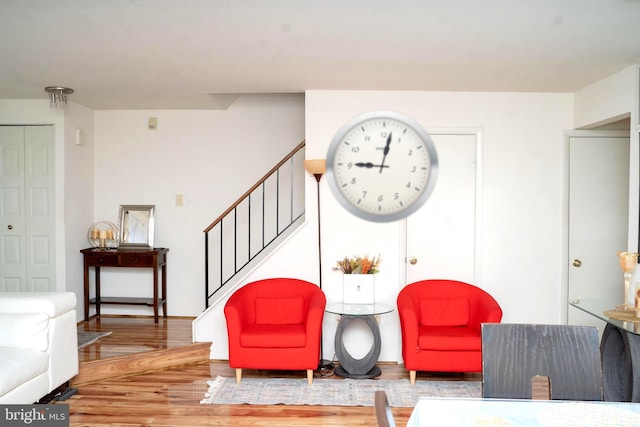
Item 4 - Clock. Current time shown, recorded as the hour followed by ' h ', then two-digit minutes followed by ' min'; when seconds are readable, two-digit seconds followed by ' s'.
9 h 02 min
